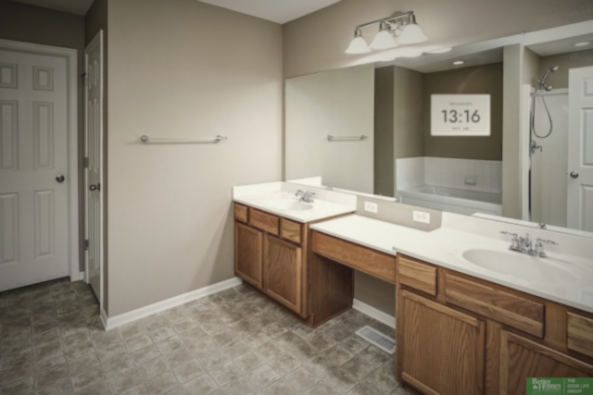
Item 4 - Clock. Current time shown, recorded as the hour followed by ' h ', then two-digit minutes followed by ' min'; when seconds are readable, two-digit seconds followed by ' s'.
13 h 16 min
